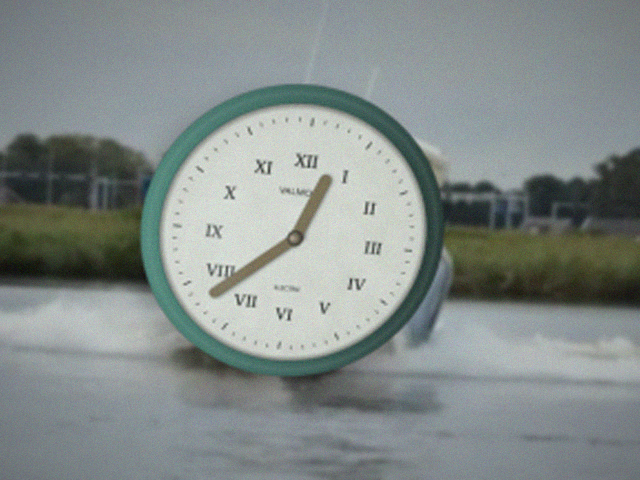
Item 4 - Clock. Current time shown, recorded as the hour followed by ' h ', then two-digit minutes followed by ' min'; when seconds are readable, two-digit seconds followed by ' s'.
12 h 38 min
